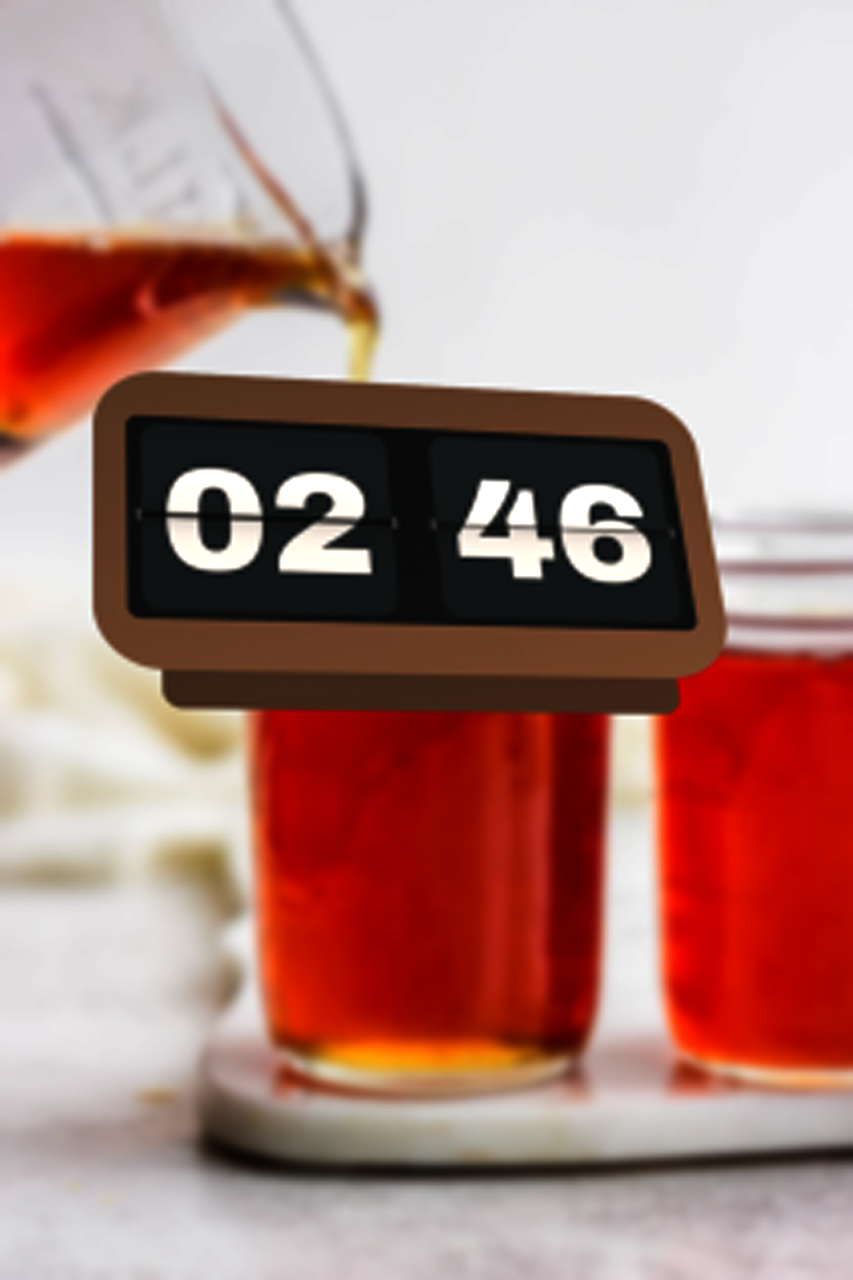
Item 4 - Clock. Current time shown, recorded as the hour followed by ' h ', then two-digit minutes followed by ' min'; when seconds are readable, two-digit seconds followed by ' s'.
2 h 46 min
